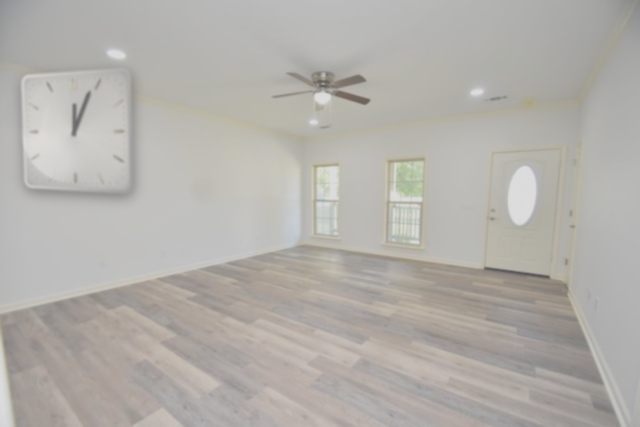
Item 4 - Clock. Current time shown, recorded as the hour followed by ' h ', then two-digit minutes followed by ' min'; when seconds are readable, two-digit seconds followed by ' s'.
12 h 04 min
